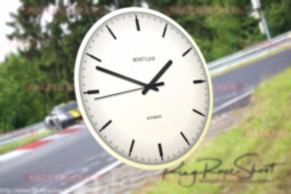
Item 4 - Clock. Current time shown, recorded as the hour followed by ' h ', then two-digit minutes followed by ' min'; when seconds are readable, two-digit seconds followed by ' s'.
1 h 48 min 44 s
